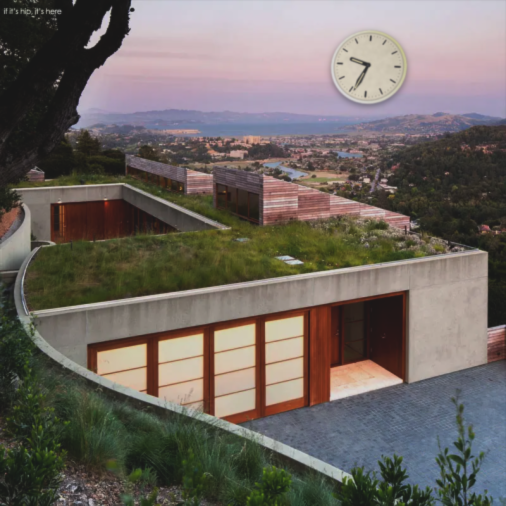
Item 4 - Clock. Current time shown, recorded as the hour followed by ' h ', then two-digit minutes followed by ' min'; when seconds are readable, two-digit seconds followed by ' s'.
9 h 34 min
